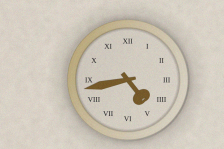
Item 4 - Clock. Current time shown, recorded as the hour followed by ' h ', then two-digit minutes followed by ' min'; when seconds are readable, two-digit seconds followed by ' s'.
4 h 43 min
